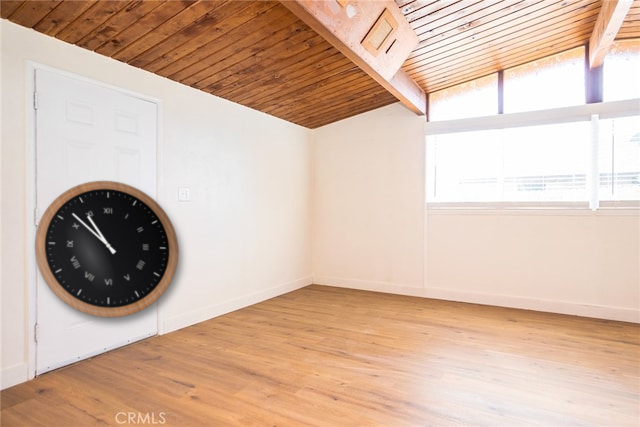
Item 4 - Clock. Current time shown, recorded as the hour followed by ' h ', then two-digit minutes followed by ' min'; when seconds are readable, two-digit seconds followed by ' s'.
10 h 52 min
